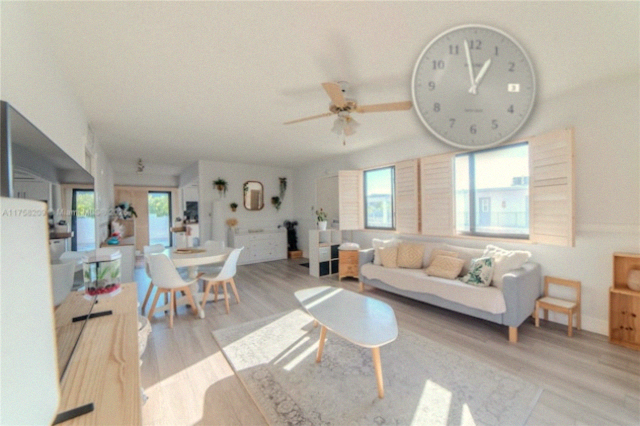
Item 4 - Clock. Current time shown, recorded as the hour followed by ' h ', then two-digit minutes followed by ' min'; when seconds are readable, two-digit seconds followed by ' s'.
12 h 58 min
